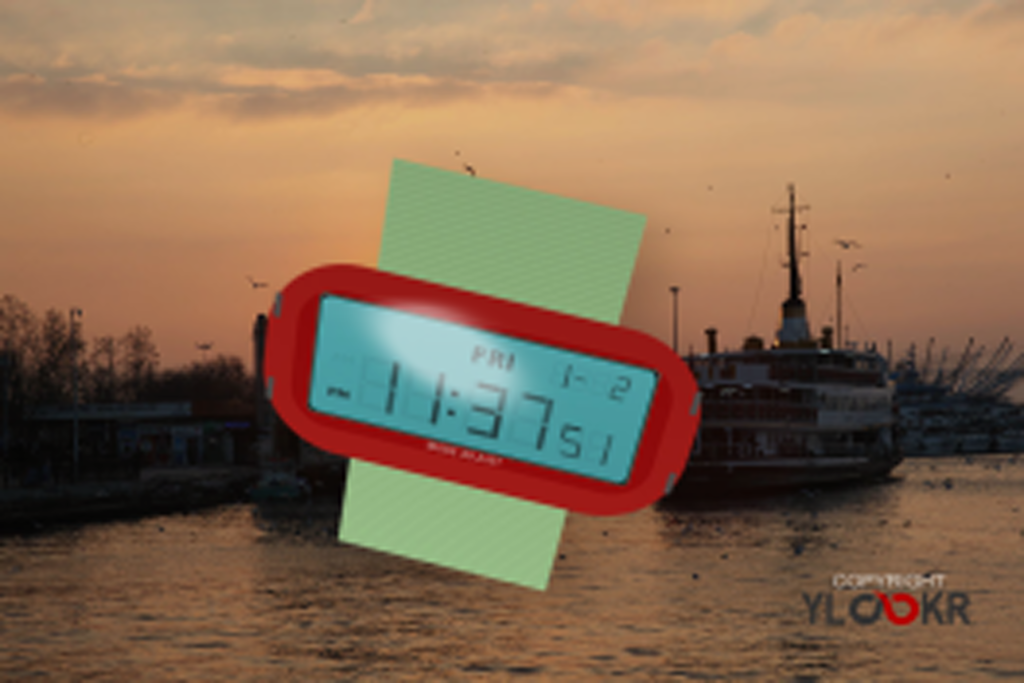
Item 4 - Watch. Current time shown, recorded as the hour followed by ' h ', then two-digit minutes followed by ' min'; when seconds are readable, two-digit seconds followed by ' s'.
11 h 37 min 51 s
